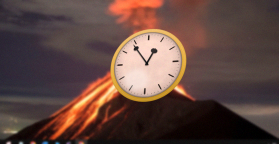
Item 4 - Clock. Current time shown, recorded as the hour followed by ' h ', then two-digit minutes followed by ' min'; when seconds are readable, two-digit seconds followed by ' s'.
12 h 54 min
